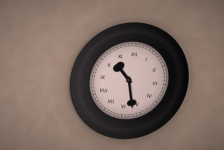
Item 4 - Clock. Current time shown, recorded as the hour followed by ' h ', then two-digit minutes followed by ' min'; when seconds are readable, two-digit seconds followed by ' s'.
10 h 27 min
